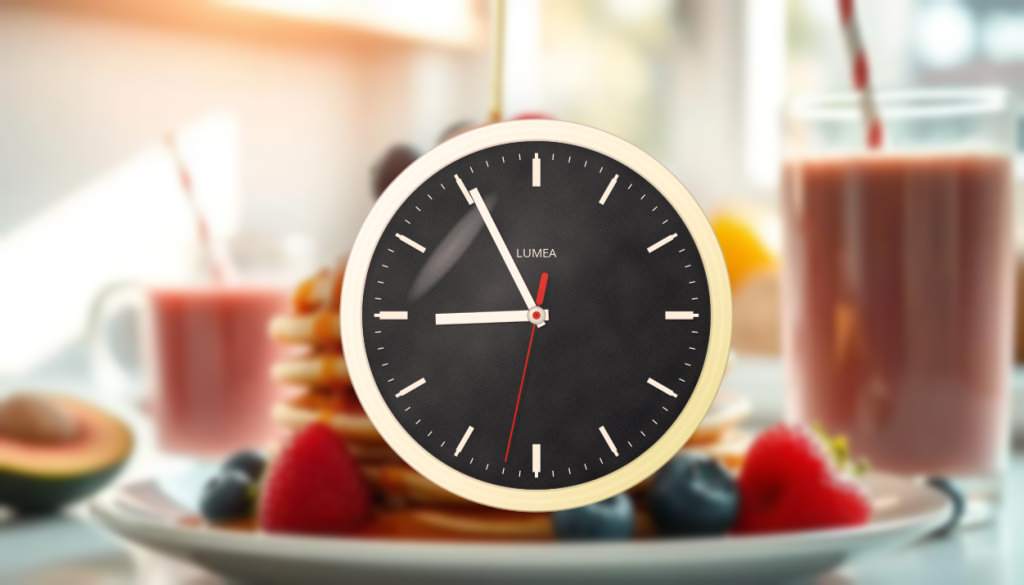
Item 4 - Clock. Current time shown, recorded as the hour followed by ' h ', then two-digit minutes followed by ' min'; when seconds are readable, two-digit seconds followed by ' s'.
8 h 55 min 32 s
